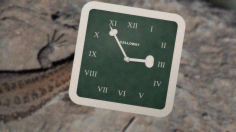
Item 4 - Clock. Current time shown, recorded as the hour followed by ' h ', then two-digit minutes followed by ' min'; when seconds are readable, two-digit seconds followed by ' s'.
2 h 54 min
